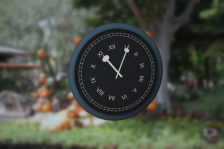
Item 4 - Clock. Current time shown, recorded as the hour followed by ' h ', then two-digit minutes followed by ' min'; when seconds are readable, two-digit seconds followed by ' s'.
11 h 06 min
